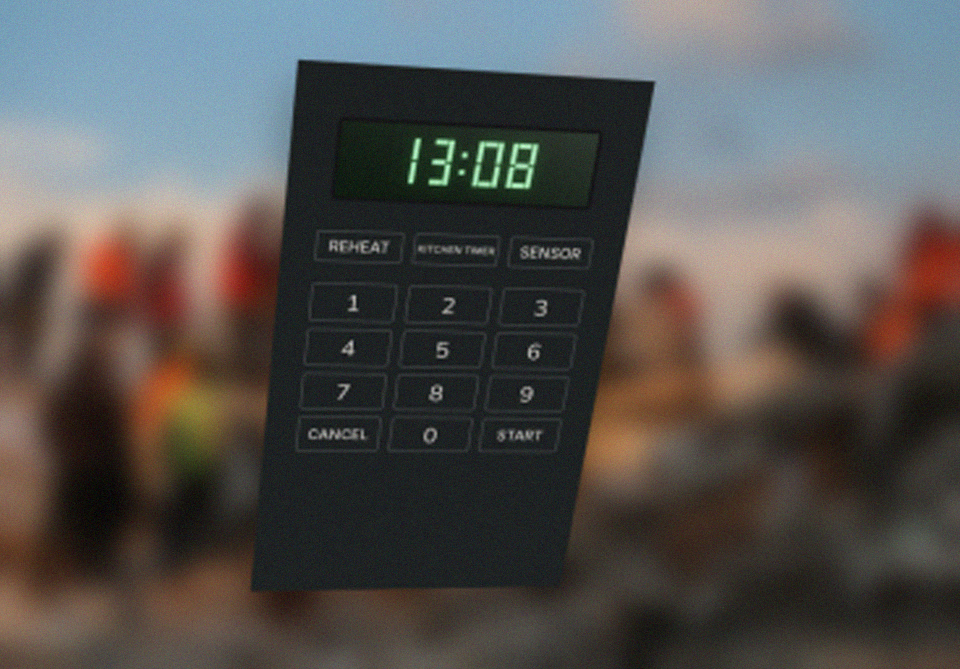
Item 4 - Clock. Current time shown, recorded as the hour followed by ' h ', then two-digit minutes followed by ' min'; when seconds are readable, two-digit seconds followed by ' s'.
13 h 08 min
